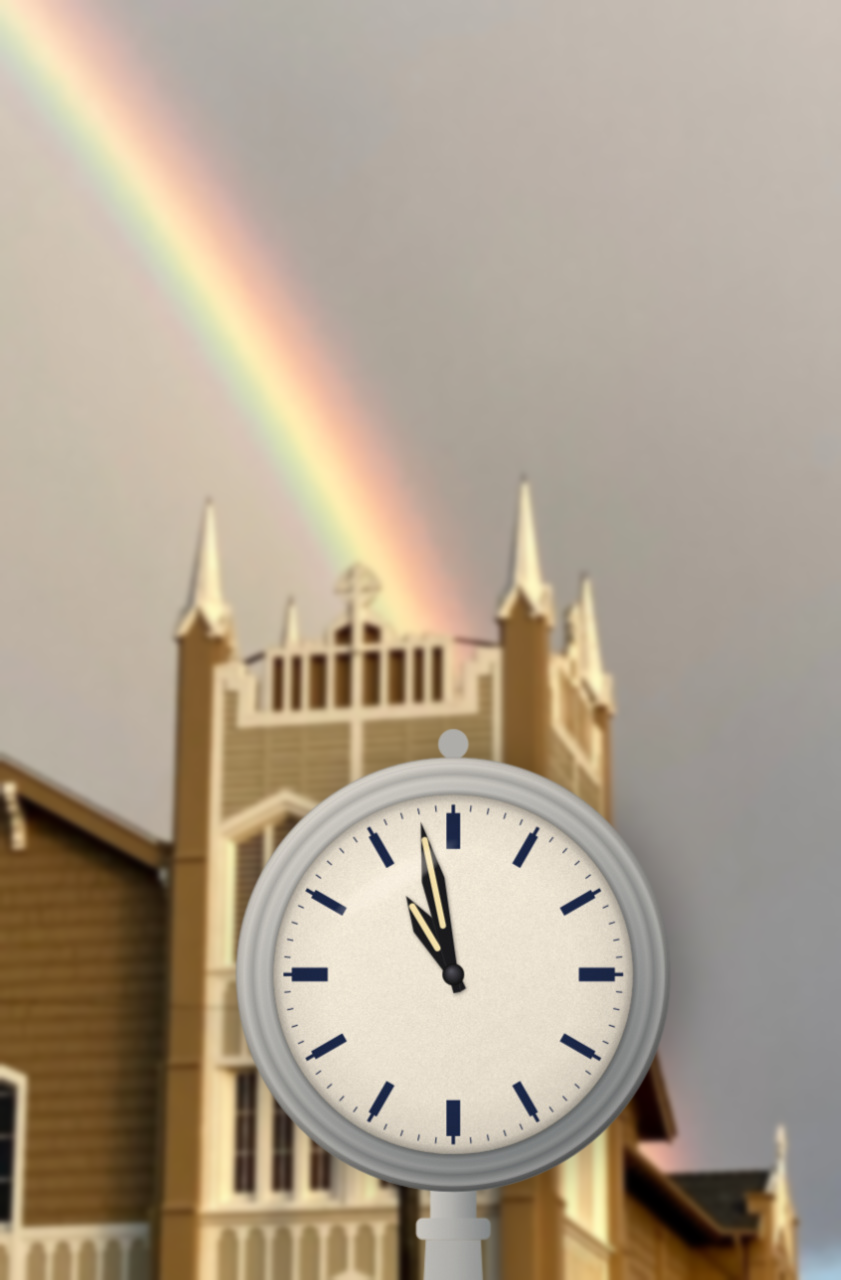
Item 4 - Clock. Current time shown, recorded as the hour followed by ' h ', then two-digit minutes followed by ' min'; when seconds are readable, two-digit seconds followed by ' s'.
10 h 58 min
